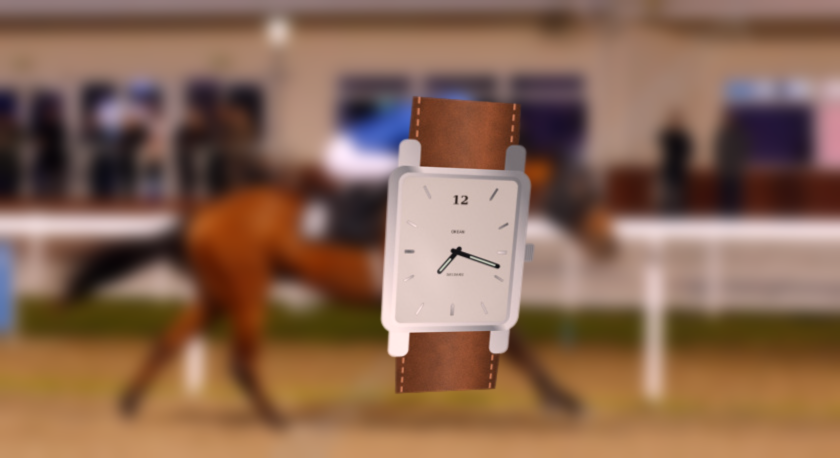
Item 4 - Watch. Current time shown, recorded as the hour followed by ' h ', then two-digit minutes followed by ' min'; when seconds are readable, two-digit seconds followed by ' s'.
7 h 18 min
